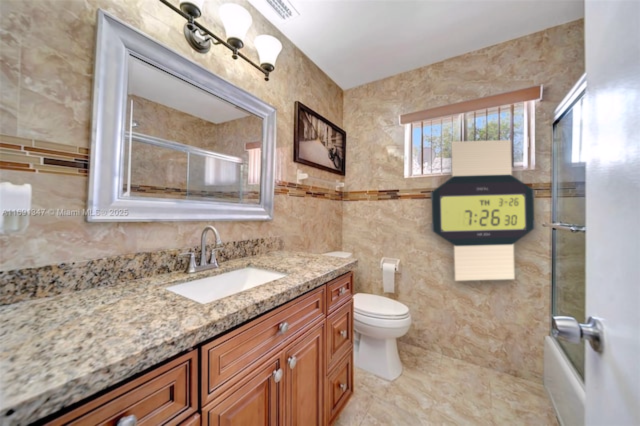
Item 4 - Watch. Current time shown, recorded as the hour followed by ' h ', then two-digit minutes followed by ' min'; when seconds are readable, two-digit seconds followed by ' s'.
7 h 26 min 30 s
